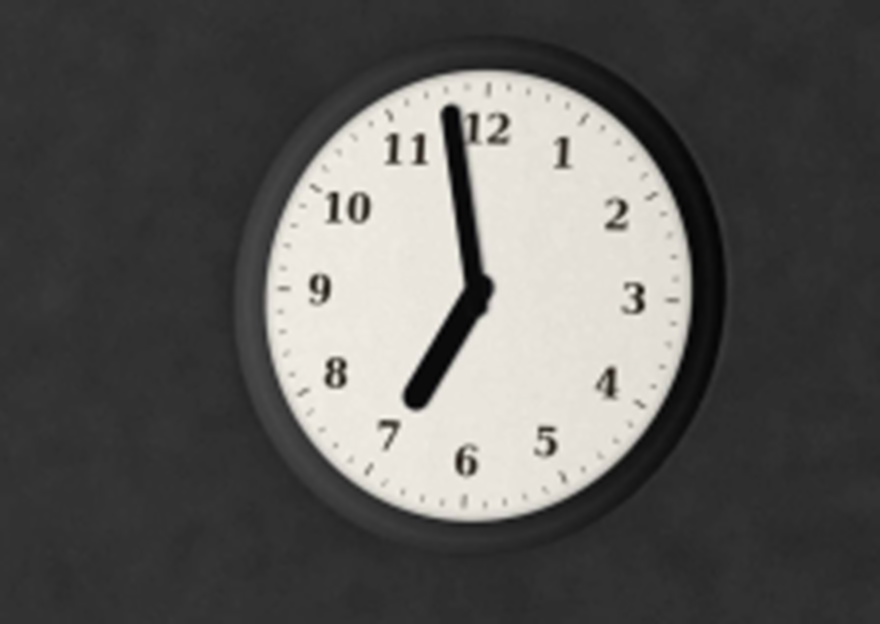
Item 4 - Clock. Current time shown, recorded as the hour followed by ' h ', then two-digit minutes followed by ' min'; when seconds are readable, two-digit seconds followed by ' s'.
6 h 58 min
